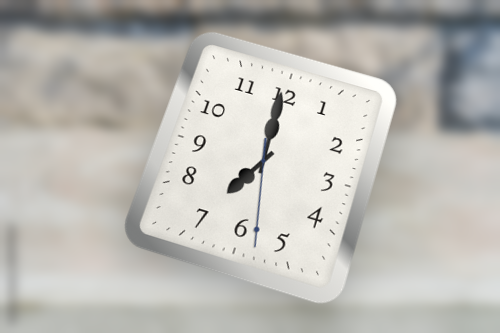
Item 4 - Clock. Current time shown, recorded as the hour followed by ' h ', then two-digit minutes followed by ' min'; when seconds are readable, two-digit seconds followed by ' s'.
6 h 59 min 28 s
